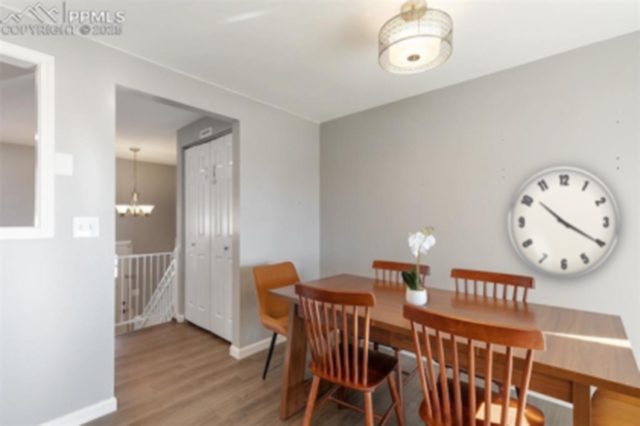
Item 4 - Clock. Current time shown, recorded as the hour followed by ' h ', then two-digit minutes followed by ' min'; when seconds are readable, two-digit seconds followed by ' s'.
10 h 20 min
